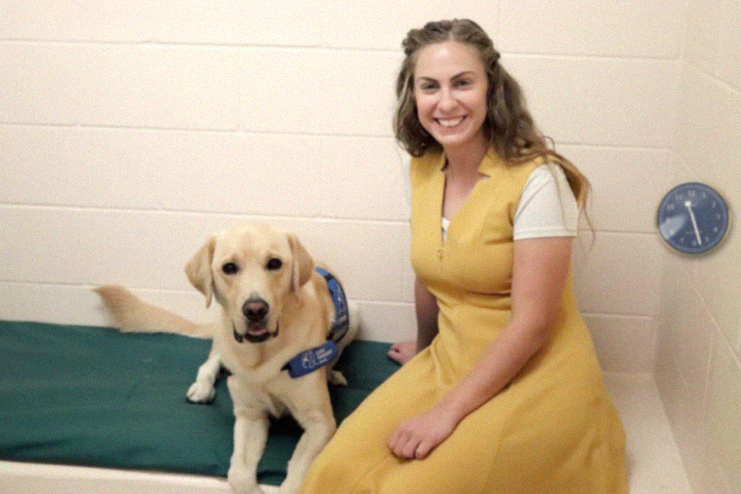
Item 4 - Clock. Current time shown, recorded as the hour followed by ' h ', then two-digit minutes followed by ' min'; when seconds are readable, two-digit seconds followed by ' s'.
11 h 28 min
